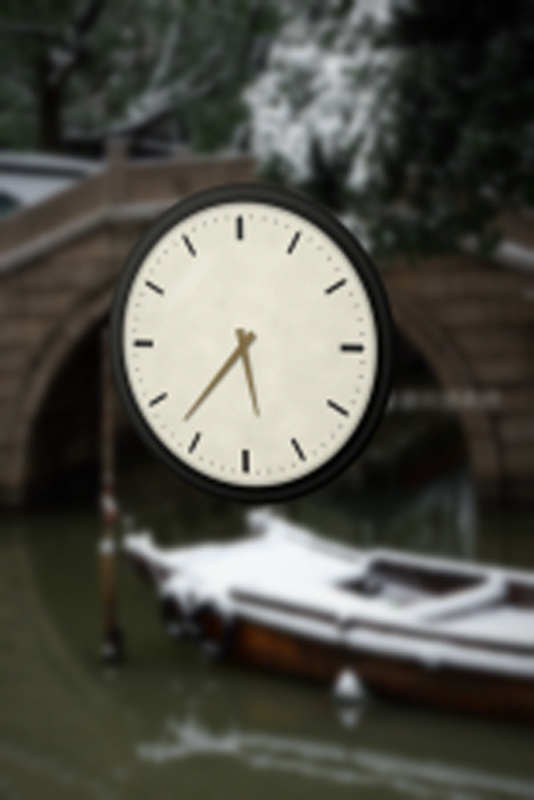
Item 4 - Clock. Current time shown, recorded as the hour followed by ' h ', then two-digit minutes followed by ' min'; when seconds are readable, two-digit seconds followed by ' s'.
5 h 37 min
